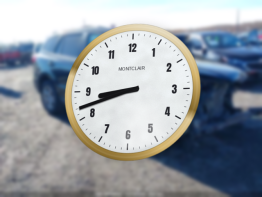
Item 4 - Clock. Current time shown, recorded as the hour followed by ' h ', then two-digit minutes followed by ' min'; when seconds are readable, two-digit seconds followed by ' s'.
8 h 42 min
